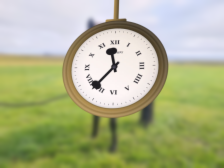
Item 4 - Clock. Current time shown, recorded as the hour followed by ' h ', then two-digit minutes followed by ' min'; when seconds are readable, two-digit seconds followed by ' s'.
11 h 37 min
